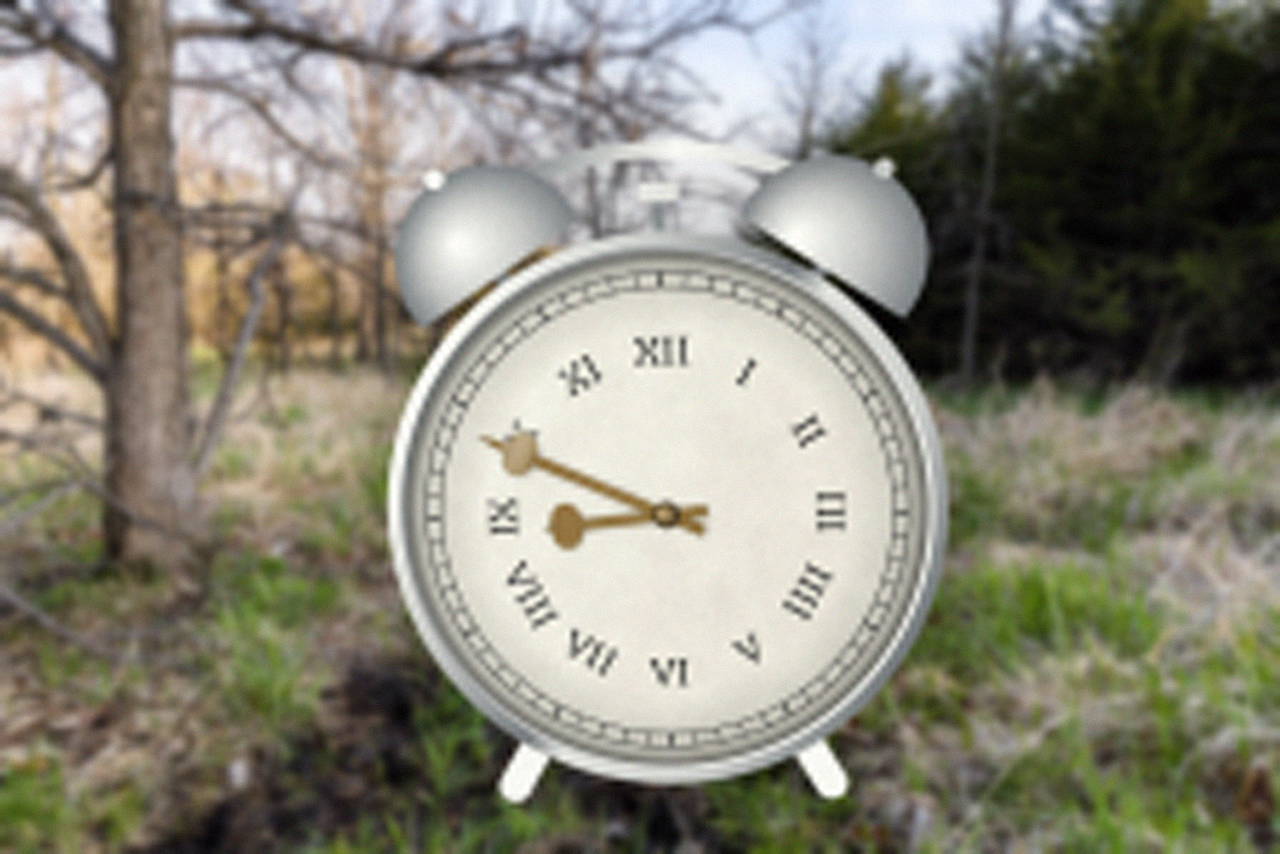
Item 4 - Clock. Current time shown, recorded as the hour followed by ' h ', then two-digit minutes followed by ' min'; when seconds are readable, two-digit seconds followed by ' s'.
8 h 49 min
